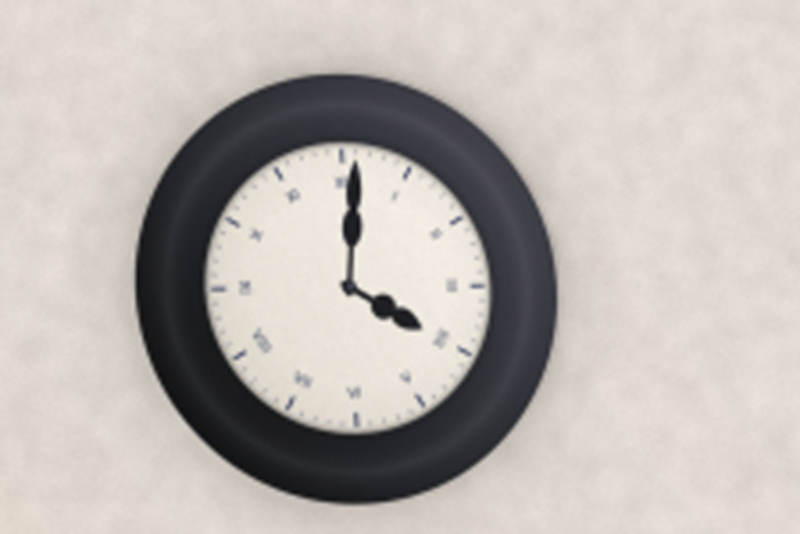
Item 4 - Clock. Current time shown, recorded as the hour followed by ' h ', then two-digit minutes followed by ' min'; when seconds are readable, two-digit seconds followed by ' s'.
4 h 01 min
